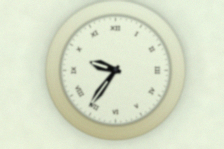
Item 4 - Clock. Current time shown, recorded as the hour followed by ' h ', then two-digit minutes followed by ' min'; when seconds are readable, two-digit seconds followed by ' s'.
9 h 36 min
